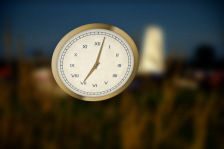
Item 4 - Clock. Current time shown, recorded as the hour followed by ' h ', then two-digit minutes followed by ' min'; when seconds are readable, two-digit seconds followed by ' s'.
7 h 02 min
